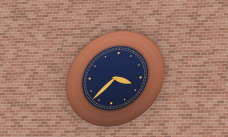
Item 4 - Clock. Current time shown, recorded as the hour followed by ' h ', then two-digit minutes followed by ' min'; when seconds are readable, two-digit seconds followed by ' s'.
3 h 37 min
